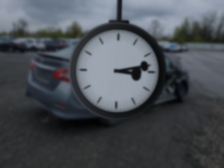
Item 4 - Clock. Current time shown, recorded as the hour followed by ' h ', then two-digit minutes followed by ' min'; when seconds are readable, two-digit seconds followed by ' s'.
3 h 13 min
